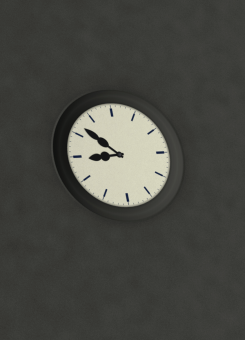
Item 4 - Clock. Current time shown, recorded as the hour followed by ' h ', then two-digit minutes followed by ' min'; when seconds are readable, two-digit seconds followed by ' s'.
8 h 52 min
